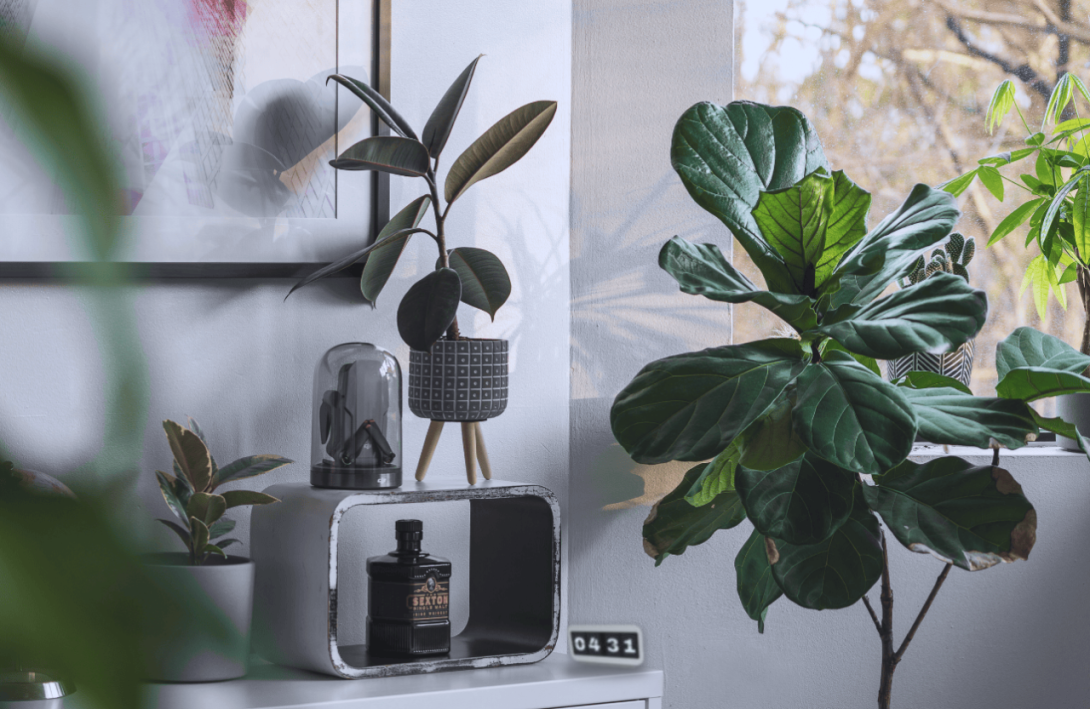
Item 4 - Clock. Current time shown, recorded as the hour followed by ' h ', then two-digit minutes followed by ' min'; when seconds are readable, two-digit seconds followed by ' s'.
4 h 31 min
